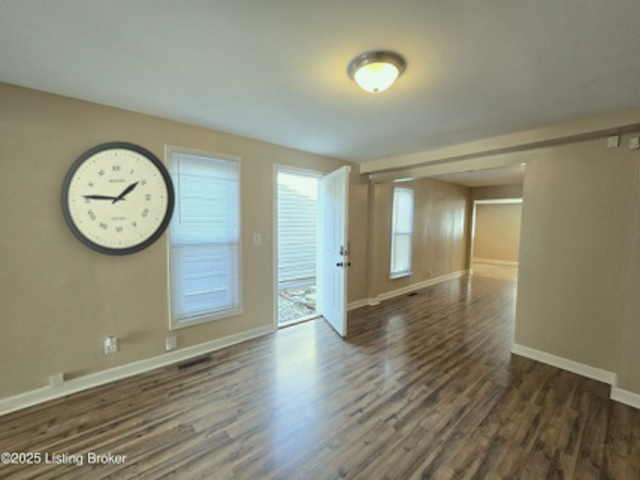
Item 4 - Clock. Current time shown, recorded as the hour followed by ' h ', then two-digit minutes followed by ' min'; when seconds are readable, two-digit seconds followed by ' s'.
1 h 46 min
